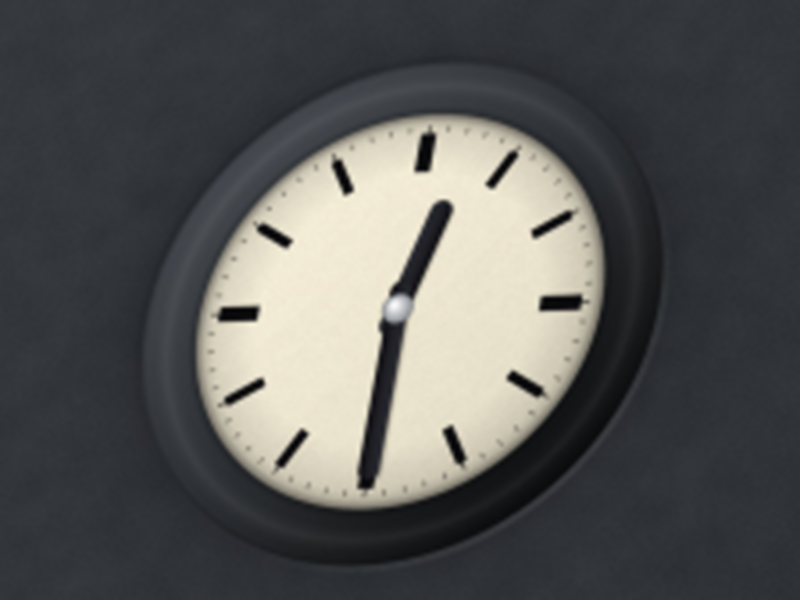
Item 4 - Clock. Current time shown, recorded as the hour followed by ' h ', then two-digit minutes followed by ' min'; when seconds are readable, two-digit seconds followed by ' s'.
12 h 30 min
